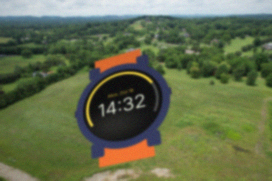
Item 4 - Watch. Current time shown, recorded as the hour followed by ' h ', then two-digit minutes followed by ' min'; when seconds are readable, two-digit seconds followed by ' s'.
14 h 32 min
